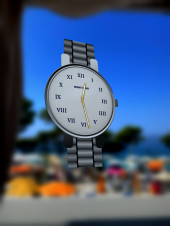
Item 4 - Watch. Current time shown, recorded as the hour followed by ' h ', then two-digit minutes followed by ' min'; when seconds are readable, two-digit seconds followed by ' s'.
12 h 28 min
